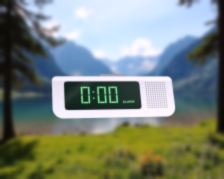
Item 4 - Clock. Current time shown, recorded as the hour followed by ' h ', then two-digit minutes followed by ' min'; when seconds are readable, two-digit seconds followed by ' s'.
0 h 00 min
